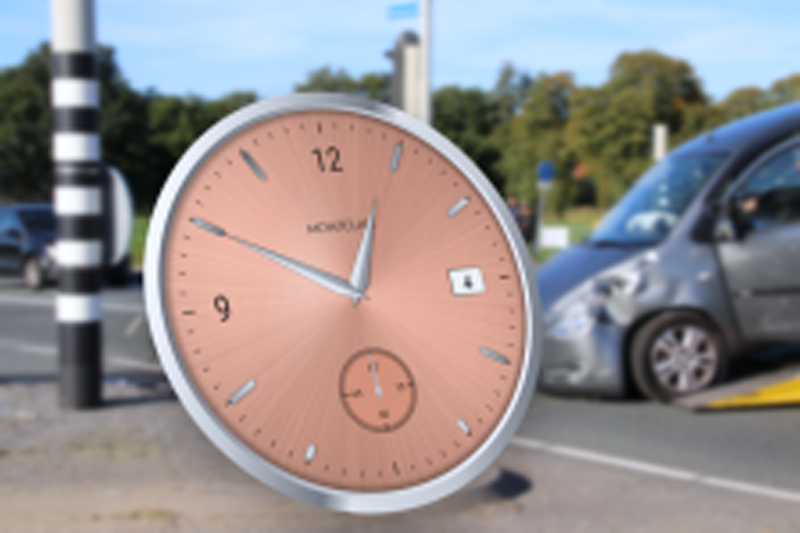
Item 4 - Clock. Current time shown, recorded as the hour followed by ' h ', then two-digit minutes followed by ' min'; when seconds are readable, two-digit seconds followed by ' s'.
12 h 50 min
